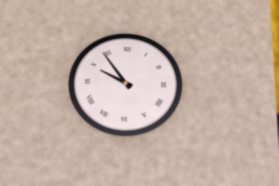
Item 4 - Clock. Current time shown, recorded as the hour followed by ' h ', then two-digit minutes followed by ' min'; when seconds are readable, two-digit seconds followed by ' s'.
9 h 54 min
